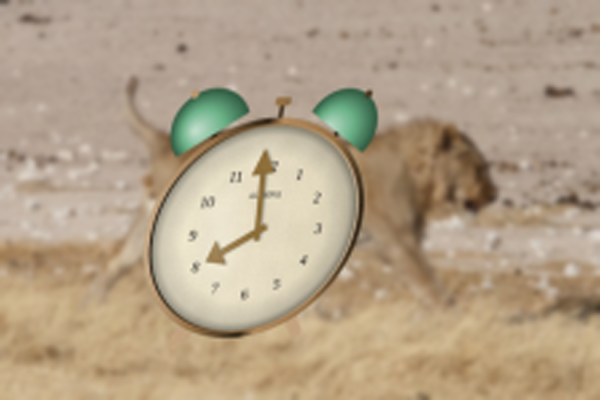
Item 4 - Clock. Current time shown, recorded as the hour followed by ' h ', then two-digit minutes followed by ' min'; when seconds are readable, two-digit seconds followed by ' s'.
7 h 59 min
